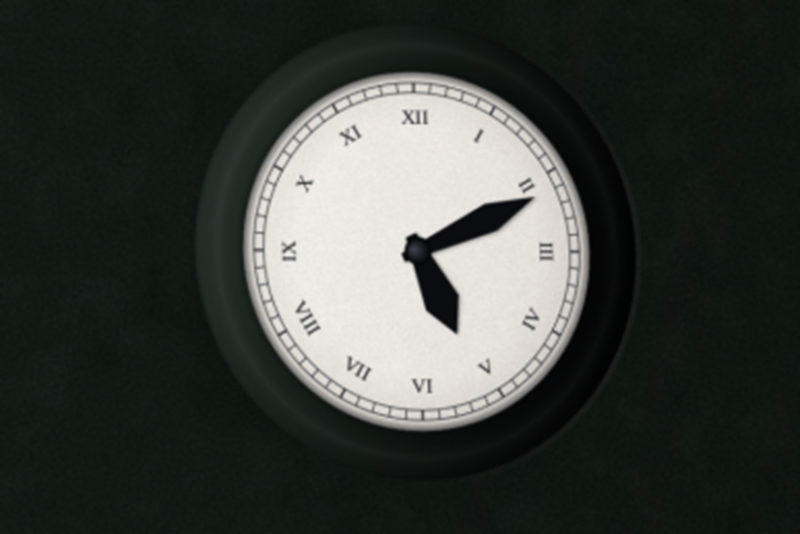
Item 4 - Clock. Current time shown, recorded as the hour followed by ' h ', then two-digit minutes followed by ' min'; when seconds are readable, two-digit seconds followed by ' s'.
5 h 11 min
